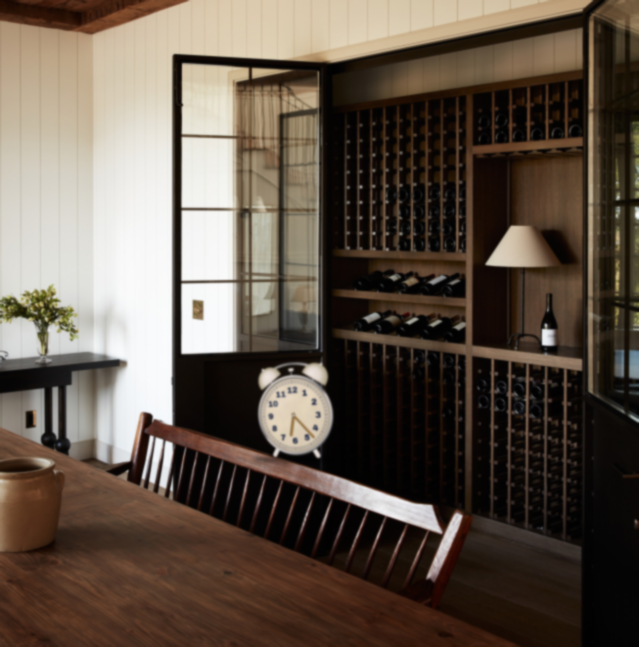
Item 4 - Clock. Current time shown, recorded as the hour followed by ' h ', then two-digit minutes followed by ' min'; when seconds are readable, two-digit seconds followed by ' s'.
6 h 23 min
